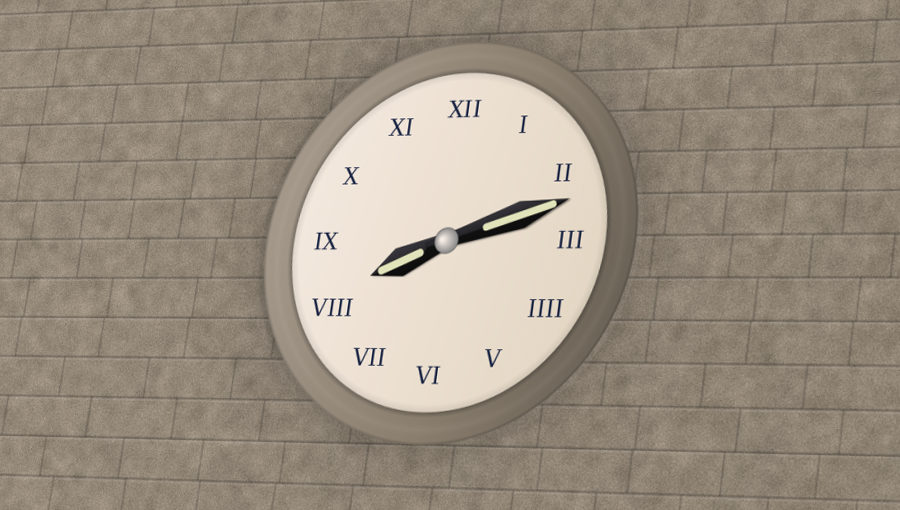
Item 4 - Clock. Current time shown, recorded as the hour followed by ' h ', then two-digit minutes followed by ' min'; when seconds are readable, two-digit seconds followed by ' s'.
8 h 12 min
